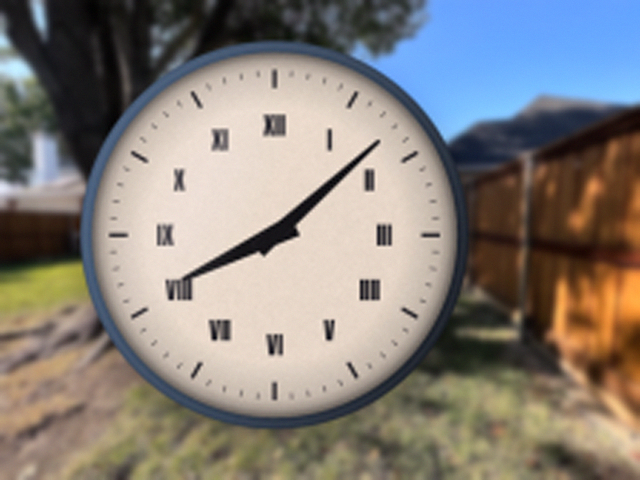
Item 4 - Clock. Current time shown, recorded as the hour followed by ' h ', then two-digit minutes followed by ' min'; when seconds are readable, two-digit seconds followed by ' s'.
8 h 08 min
